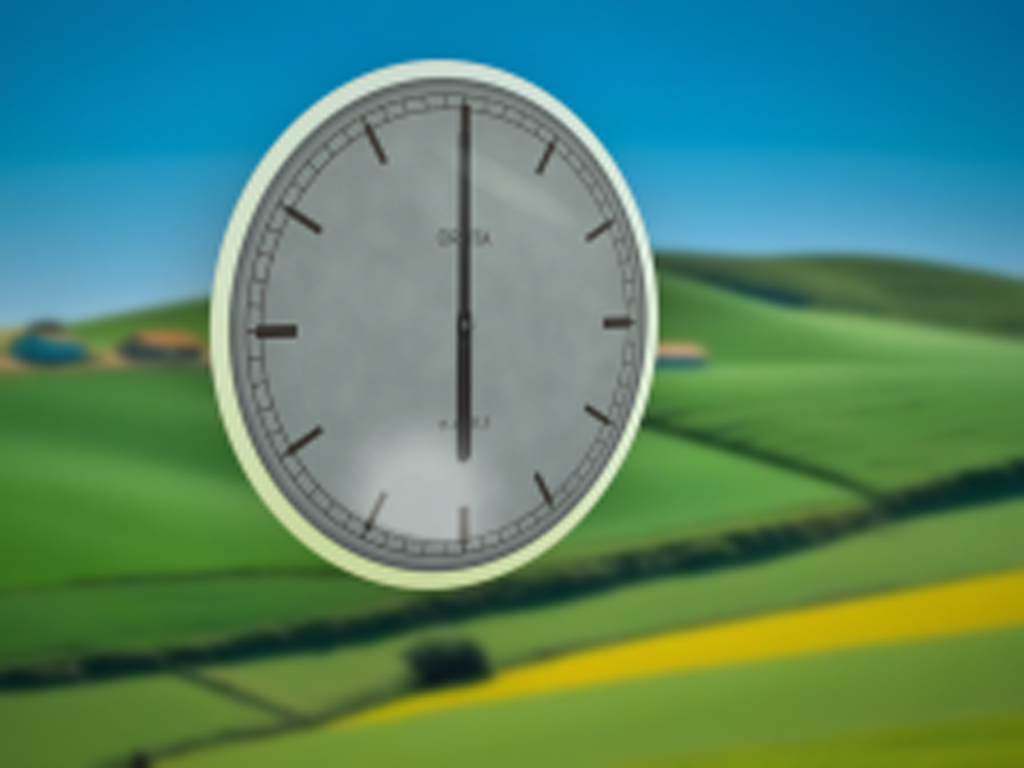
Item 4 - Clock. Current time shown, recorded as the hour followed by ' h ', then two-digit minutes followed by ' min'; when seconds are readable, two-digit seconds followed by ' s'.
6 h 00 min
